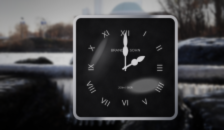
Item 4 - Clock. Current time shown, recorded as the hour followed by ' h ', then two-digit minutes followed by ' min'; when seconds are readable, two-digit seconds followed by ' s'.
2 h 00 min
